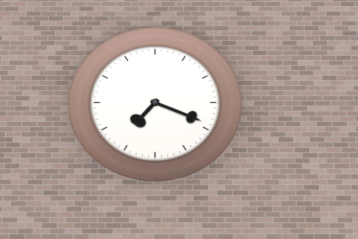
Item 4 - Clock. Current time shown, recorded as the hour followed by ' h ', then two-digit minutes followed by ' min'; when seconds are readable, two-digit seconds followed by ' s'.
7 h 19 min
